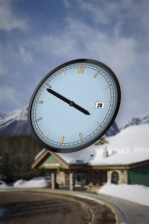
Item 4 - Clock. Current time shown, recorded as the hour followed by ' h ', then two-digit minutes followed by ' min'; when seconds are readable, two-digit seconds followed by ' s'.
3 h 49 min
